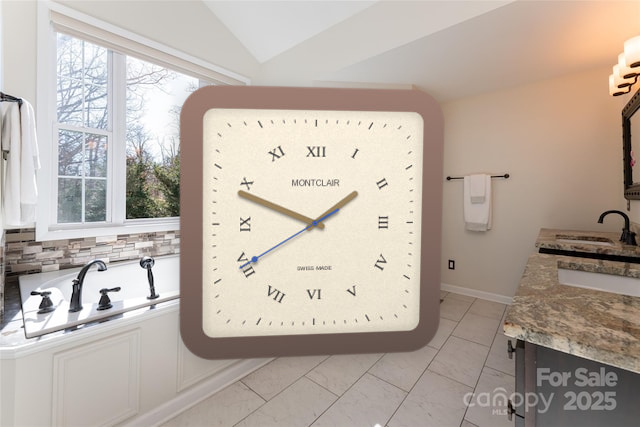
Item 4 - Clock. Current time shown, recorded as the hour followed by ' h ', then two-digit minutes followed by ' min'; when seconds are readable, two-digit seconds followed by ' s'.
1 h 48 min 40 s
